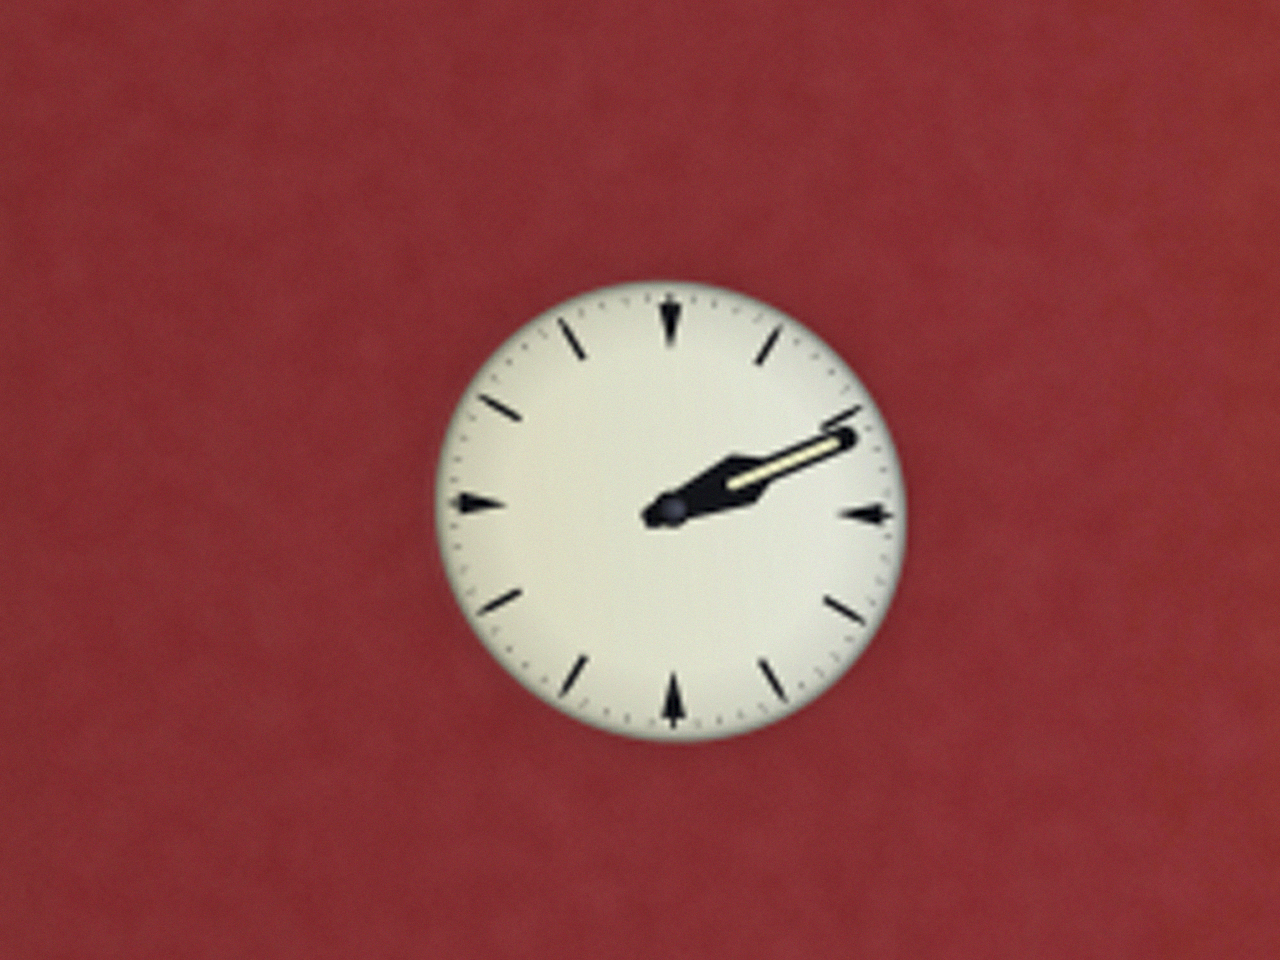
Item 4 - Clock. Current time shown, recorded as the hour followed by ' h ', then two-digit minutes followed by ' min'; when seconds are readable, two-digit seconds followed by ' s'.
2 h 11 min
